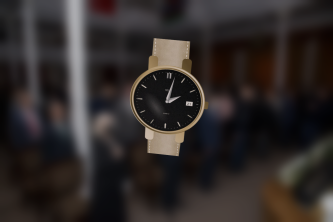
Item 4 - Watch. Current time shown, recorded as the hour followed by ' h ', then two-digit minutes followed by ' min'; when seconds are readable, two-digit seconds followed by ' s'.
2 h 02 min
